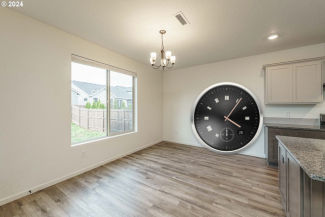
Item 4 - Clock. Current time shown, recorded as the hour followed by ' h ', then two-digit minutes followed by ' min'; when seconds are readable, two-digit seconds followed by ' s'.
4 h 06 min
